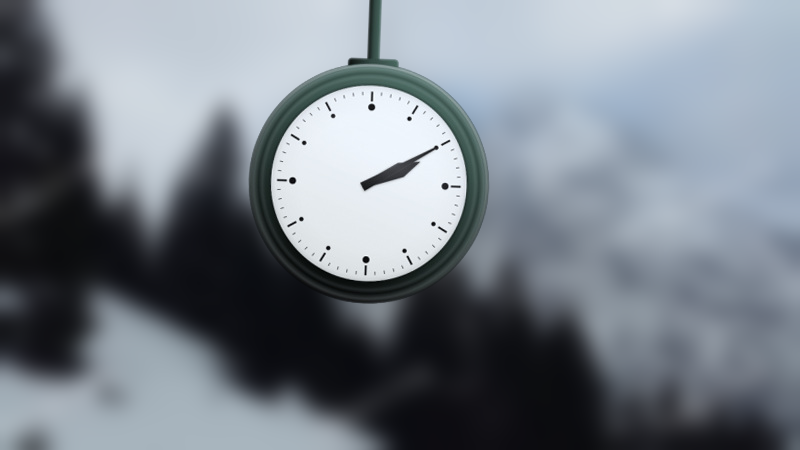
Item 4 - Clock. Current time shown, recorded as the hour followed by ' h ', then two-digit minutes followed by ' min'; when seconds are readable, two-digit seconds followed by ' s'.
2 h 10 min
